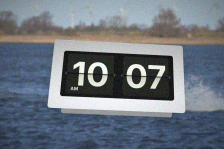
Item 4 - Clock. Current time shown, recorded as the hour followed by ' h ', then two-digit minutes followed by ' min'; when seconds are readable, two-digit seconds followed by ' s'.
10 h 07 min
